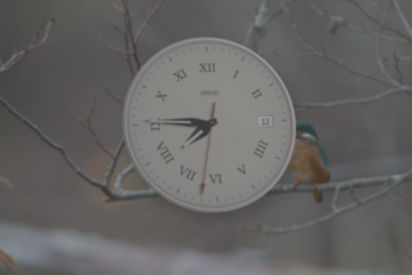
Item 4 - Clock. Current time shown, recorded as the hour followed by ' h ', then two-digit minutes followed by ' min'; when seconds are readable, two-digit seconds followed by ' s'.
7 h 45 min 32 s
